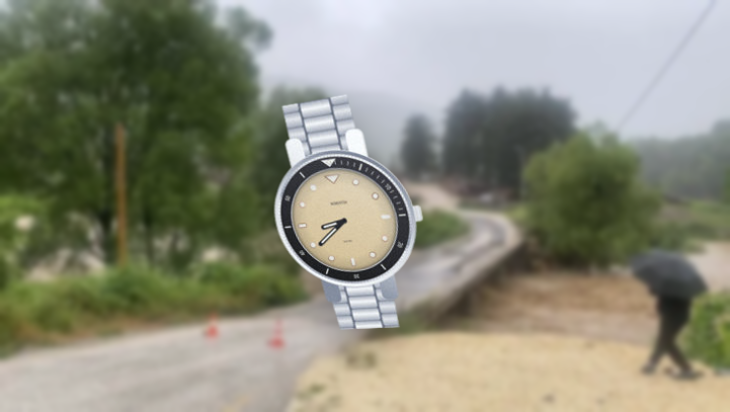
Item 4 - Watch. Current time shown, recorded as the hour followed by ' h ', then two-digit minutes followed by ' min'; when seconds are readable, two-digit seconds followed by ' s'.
8 h 39 min
